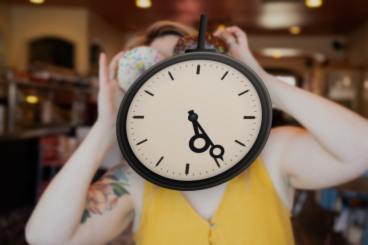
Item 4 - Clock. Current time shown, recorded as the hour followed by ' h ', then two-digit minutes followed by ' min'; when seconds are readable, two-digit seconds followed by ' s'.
5 h 24 min
